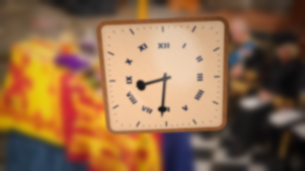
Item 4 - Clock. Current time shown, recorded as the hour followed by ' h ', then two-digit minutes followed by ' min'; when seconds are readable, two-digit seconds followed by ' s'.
8 h 31 min
